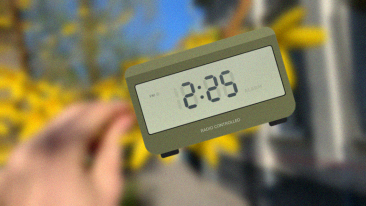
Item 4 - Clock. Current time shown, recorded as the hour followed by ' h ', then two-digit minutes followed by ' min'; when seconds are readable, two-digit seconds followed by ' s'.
2 h 25 min
